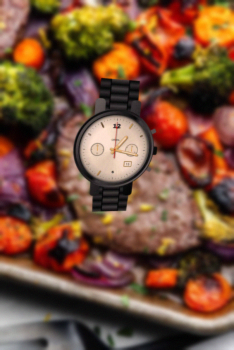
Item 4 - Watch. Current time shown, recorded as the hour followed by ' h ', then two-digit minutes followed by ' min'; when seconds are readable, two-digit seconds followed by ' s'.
1 h 17 min
